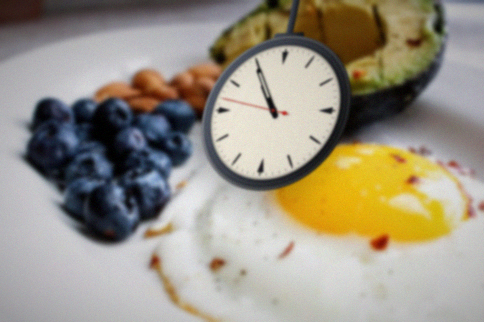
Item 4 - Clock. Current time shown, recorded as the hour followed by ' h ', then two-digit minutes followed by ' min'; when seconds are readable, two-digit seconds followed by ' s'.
10 h 54 min 47 s
